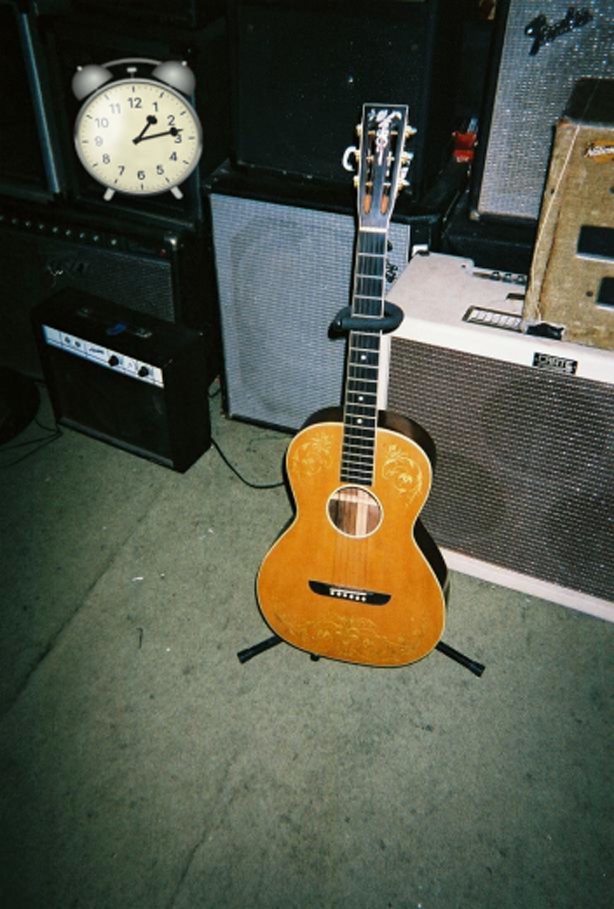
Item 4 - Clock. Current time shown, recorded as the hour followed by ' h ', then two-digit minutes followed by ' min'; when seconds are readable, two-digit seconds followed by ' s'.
1 h 13 min
